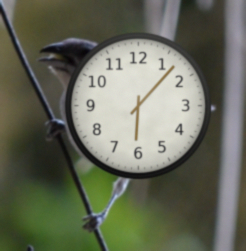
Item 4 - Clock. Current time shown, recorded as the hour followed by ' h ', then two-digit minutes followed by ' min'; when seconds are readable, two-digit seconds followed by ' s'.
6 h 07 min
